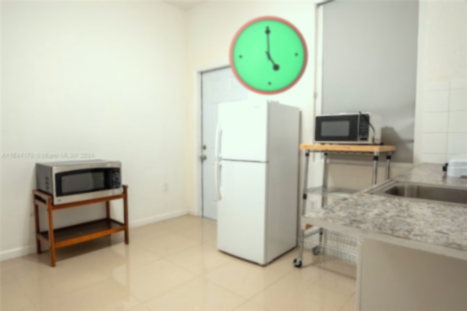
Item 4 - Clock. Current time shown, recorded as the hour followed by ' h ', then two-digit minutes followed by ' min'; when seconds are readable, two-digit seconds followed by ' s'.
5 h 00 min
